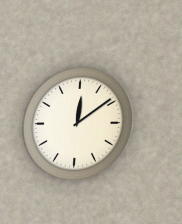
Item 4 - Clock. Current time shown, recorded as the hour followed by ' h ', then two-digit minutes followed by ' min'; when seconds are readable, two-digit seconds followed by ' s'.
12 h 09 min
